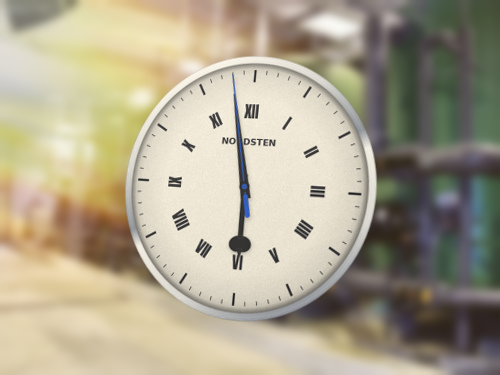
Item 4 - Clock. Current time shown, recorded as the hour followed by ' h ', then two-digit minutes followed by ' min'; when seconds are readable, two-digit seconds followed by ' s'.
5 h 57 min 58 s
